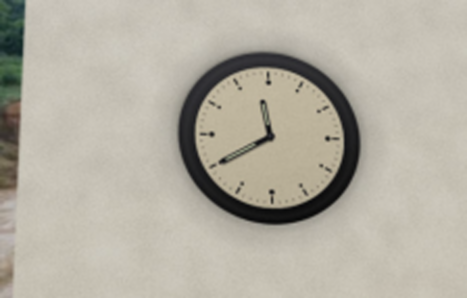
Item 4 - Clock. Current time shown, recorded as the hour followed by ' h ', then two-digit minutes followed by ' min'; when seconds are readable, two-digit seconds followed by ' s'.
11 h 40 min
